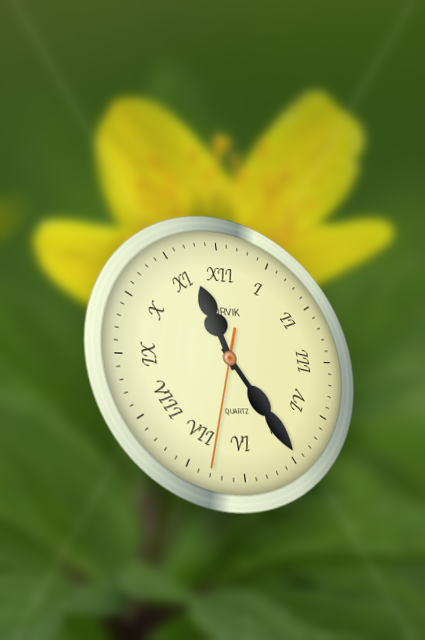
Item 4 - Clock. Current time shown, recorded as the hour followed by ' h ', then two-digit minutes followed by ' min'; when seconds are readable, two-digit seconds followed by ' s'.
11 h 24 min 33 s
